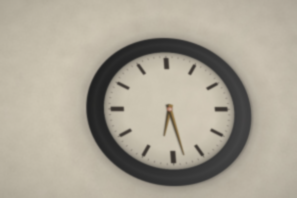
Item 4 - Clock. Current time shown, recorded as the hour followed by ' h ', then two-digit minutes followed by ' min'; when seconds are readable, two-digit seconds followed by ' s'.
6 h 28 min
